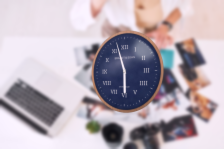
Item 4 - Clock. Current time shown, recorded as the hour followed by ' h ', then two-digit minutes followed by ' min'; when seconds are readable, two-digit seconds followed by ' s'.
5 h 57 min
